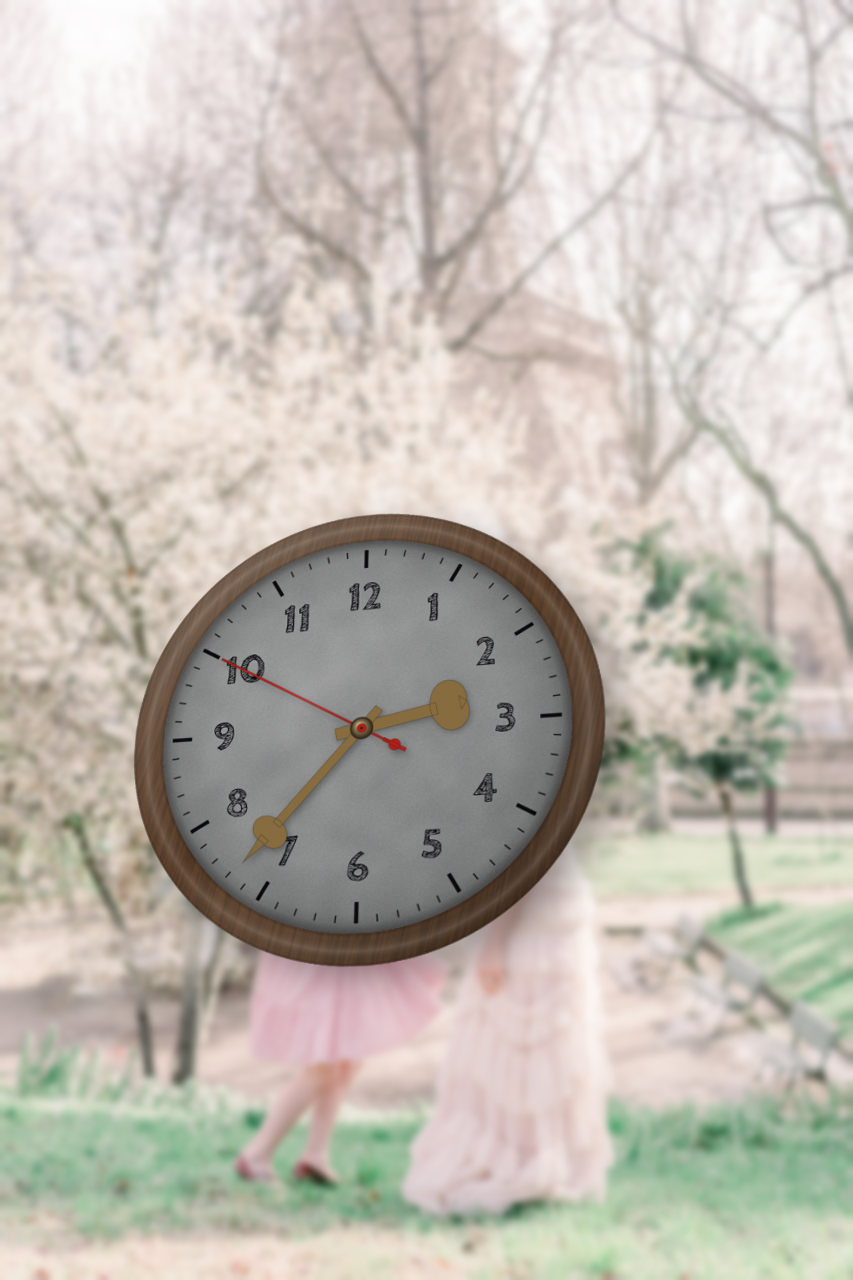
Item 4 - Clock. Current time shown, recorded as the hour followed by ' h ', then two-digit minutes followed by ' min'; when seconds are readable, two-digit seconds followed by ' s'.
2 h 36 min 50 s
